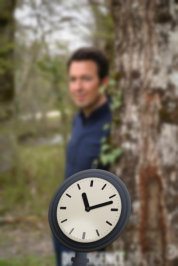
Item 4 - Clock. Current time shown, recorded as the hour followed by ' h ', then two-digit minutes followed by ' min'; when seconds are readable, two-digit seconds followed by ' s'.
11 h 12 min
